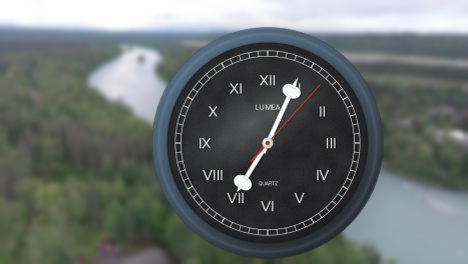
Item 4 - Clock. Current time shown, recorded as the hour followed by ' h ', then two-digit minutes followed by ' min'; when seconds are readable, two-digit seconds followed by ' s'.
7 h 04 min 07 s
